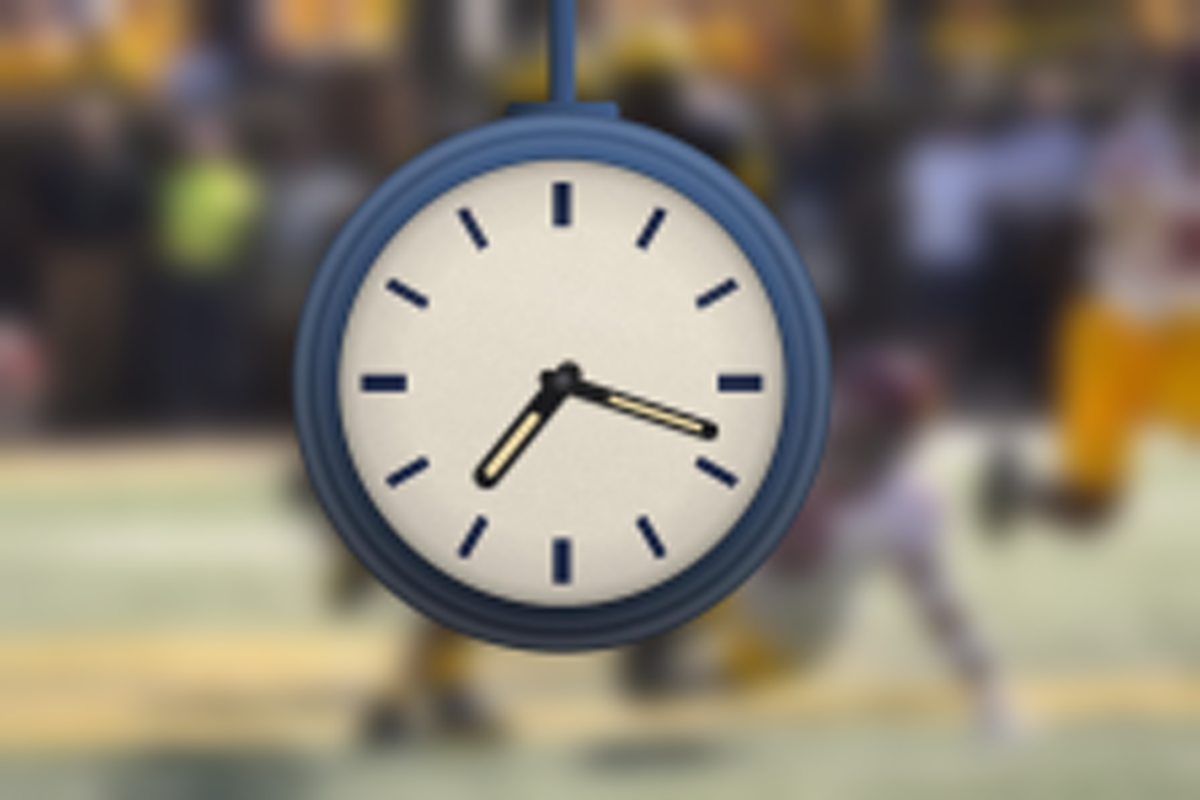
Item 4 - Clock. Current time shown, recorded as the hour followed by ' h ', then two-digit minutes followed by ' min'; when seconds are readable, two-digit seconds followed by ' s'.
7 h 18 min
